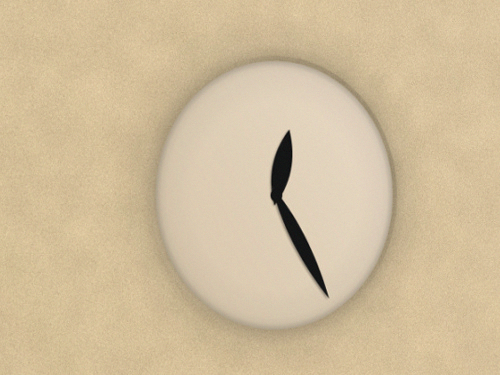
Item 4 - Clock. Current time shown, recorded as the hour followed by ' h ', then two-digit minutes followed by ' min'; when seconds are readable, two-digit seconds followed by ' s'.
12 h 25 min
